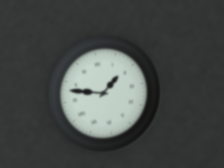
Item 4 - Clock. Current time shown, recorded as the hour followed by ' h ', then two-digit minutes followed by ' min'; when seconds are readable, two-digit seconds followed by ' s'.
1 h 48 min
